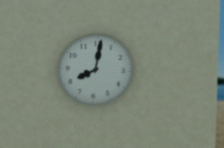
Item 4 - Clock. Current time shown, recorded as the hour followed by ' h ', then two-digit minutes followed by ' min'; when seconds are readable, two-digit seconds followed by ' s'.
8 h 01 min
